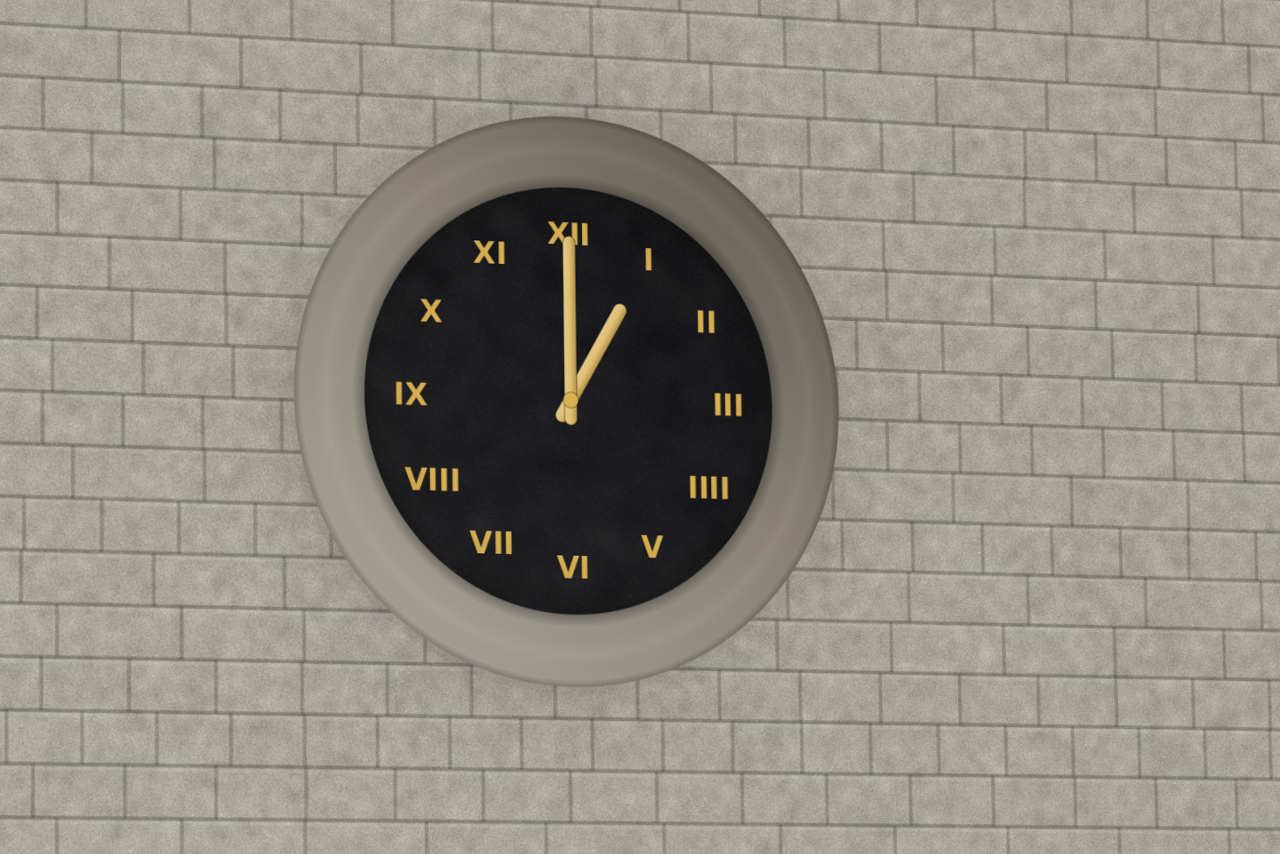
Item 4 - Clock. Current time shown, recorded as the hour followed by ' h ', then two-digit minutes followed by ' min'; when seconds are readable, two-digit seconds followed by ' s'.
1 h 00 min
